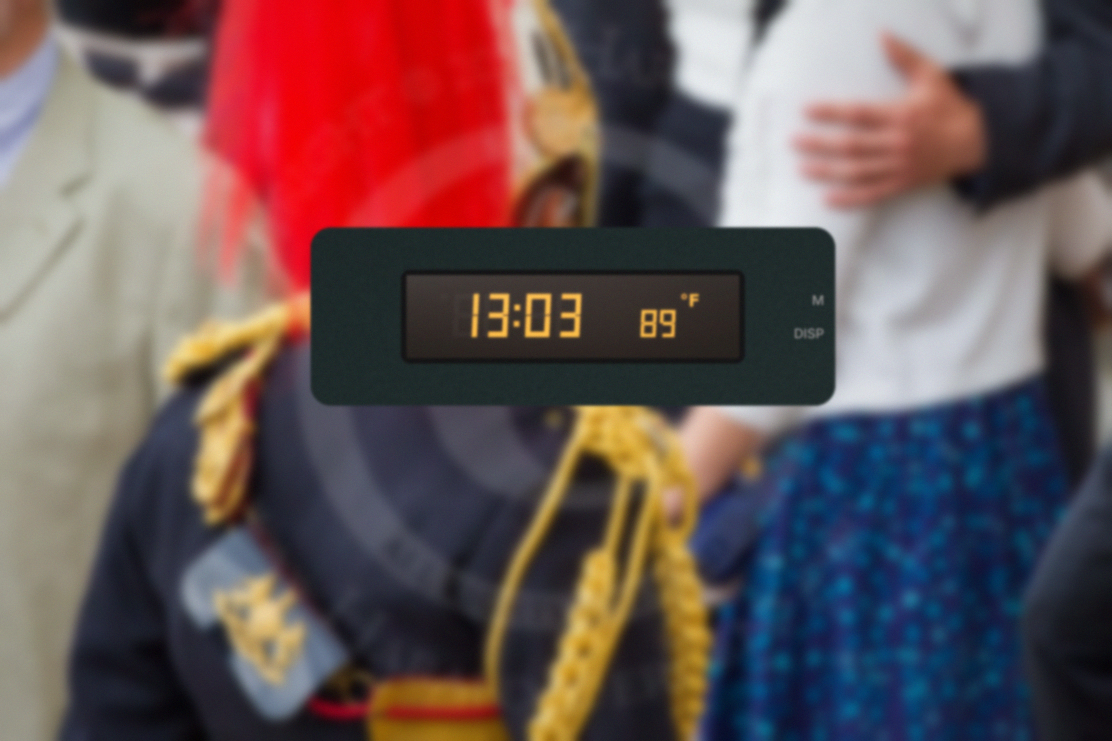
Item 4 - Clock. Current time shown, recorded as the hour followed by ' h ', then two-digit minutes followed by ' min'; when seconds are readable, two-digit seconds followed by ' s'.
13 h 03 min
